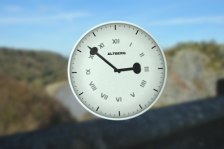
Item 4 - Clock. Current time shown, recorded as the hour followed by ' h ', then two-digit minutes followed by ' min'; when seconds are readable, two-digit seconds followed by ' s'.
2 h 52 min
